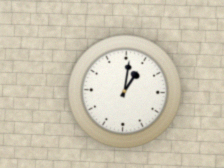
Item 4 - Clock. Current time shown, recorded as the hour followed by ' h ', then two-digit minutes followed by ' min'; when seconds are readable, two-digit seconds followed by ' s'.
1 h 01 min
